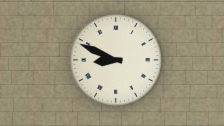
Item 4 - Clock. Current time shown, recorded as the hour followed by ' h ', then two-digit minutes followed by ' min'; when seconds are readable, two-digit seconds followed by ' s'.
8 h 49 min
